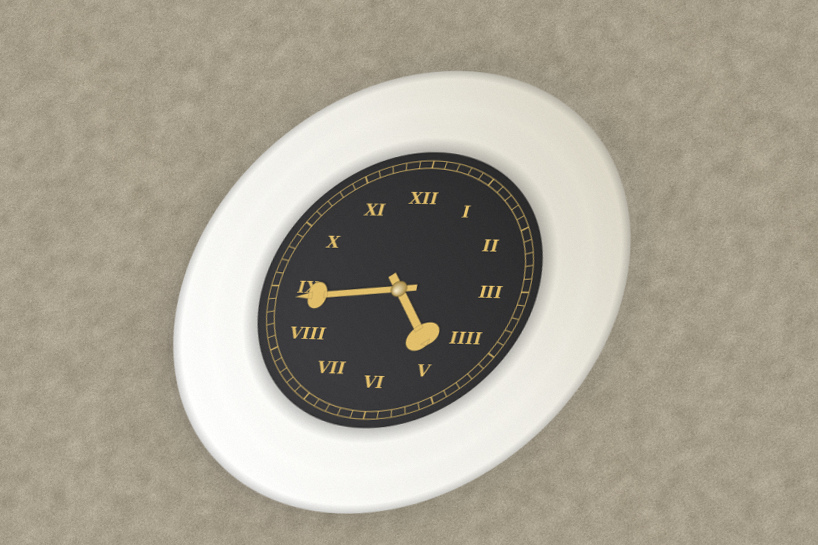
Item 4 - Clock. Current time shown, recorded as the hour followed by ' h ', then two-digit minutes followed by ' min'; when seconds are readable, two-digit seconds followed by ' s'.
4 h 44 min
